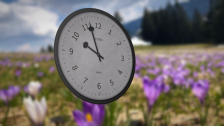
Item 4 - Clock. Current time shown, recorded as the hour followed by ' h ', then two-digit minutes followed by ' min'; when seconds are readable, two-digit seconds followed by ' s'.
9 h 57 min
